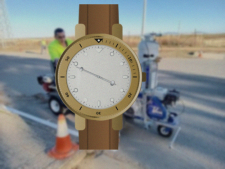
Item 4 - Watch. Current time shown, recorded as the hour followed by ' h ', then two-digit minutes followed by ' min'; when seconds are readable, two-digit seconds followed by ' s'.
3 h 49 min
